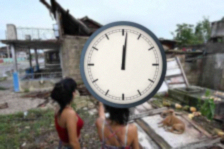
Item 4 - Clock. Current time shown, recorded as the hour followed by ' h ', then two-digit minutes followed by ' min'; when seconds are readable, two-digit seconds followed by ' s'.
12 h 01 min
